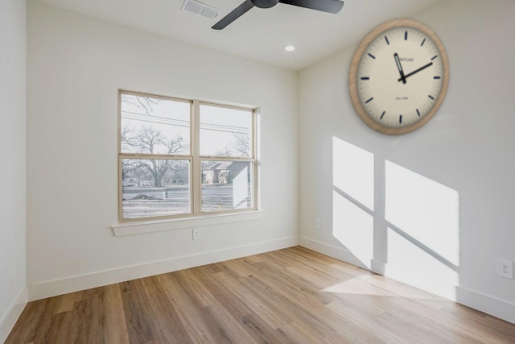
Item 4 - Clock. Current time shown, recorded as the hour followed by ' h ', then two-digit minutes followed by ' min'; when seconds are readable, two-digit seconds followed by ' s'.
11 h 11 min
